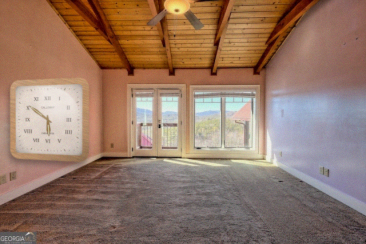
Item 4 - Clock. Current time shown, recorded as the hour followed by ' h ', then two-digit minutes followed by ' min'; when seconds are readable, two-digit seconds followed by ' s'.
5 h 51 min
